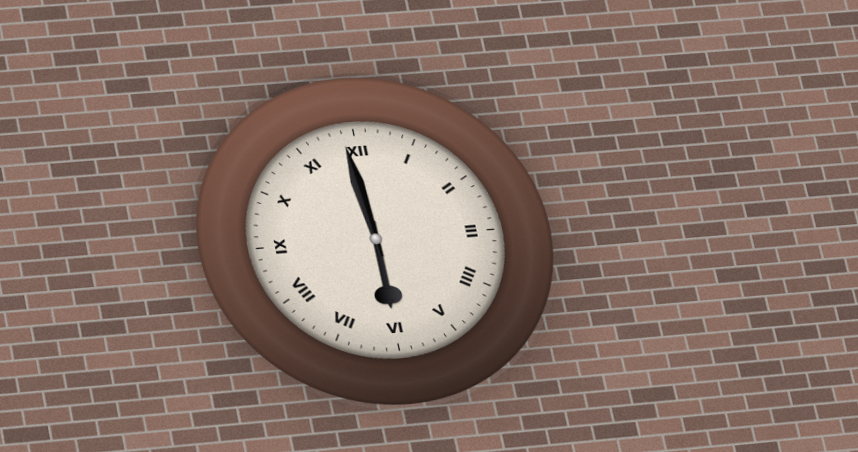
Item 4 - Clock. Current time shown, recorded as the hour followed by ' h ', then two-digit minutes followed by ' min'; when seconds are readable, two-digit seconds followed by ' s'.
5 h 59 min
